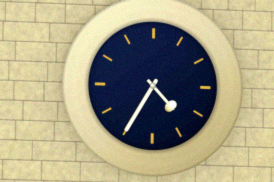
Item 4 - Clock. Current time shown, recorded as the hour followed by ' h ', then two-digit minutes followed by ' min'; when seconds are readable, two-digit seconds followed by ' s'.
4 h 35 min
